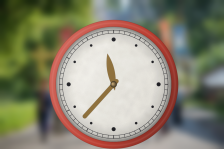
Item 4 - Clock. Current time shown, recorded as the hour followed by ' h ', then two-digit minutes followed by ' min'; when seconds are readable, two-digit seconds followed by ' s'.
11 h 37 min
